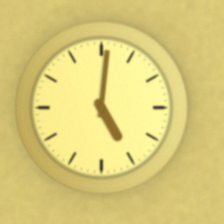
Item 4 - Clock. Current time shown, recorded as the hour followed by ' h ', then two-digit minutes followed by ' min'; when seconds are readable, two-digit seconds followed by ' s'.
5 h 01 min
